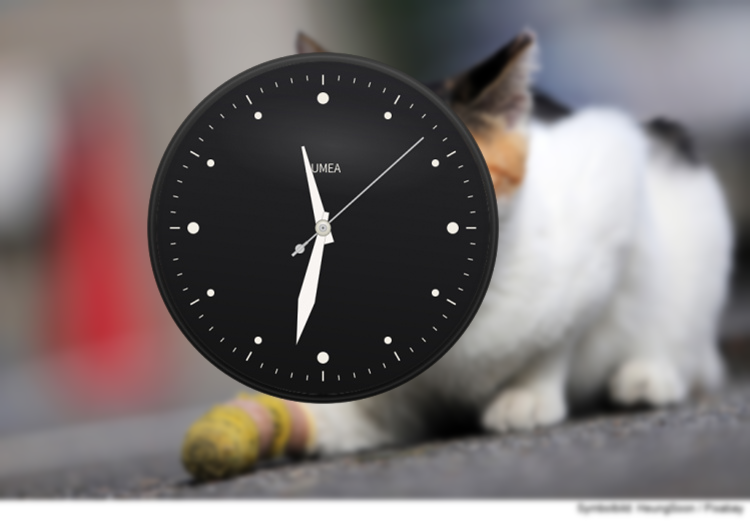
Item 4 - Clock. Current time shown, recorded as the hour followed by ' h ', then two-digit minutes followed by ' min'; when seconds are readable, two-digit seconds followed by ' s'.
11 h 32 min 08 s
